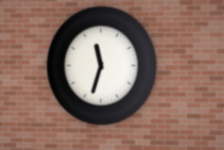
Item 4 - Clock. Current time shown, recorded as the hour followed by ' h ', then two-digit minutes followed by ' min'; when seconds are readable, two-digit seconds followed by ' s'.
11 h 33 min
